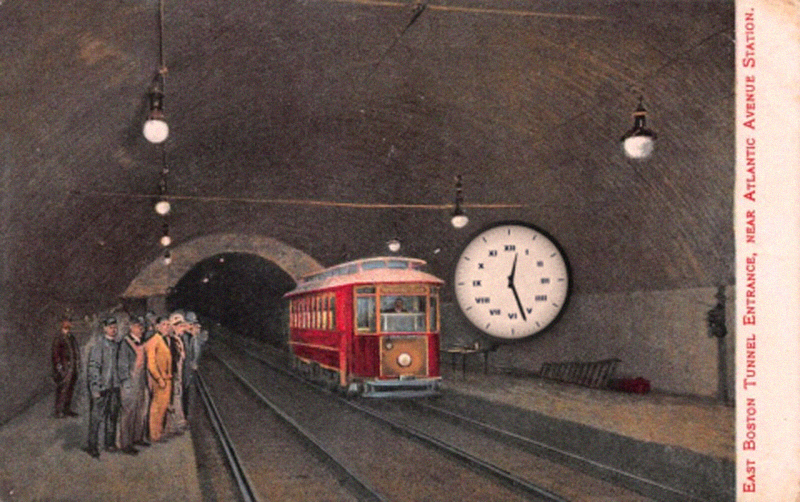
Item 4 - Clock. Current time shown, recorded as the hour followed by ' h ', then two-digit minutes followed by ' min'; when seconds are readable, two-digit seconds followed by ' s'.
12 h 27 min
